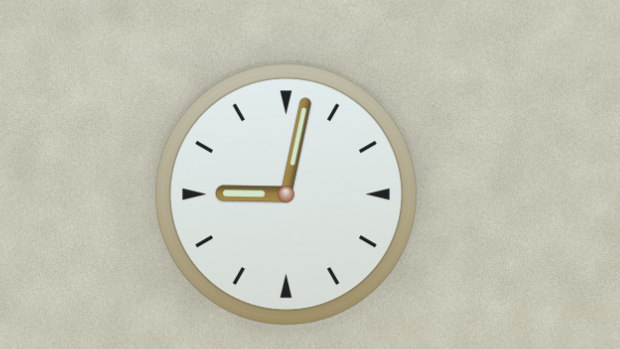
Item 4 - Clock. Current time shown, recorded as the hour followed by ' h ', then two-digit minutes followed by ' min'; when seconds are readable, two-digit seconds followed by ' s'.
9 h 02 min
